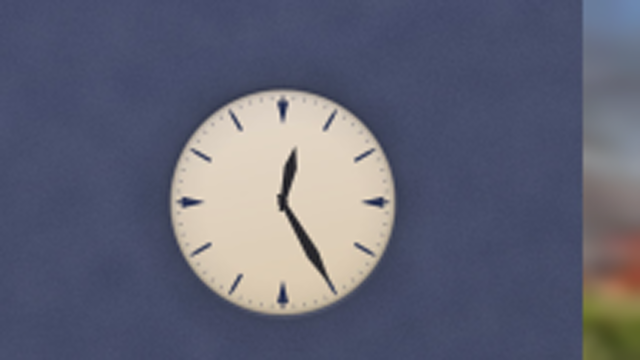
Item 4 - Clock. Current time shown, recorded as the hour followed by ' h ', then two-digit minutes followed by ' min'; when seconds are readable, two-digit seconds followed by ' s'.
12 h 25 min
